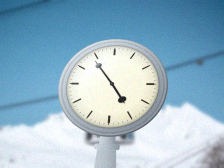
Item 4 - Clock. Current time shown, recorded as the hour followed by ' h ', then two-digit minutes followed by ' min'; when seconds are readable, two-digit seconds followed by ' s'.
4 h 54 min
